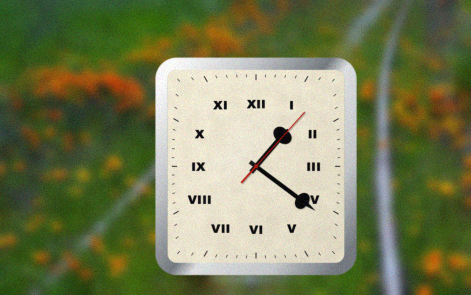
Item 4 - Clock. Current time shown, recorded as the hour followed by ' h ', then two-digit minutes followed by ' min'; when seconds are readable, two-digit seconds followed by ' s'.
1 h 21 min 07 s
